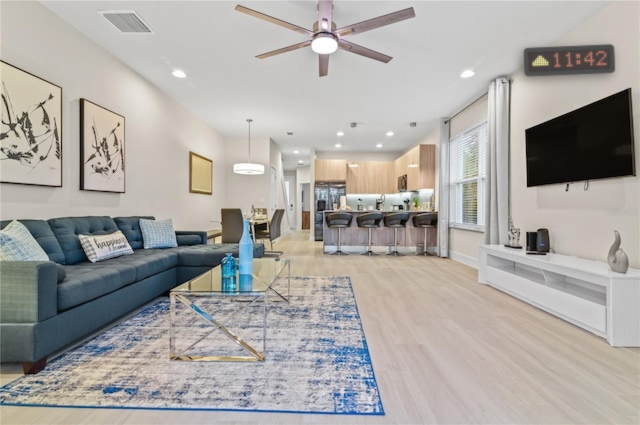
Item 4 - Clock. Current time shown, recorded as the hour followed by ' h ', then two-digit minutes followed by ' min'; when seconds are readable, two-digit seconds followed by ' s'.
11 h 42 min
